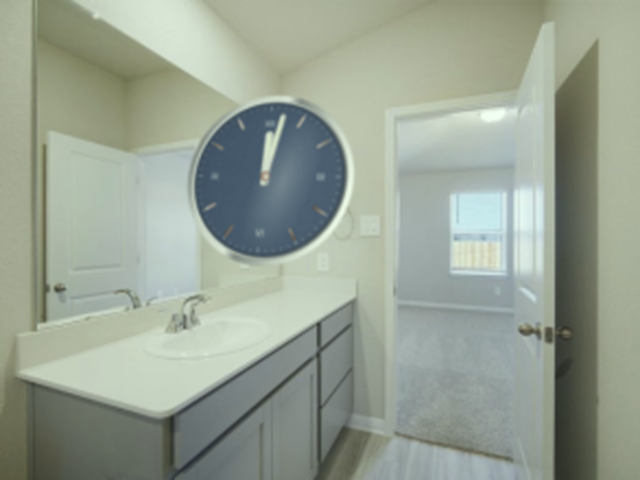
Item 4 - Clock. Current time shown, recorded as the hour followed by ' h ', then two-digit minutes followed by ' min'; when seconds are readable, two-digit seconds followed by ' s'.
12 h 02 min
